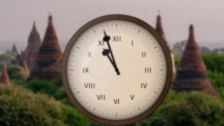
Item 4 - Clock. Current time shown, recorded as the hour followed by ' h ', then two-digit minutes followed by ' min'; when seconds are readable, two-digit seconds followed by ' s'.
10 h 57 min
